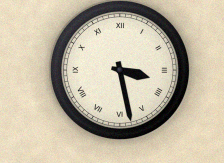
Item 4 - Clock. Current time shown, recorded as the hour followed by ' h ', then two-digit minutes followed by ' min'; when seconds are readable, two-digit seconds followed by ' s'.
3 h 28 min
